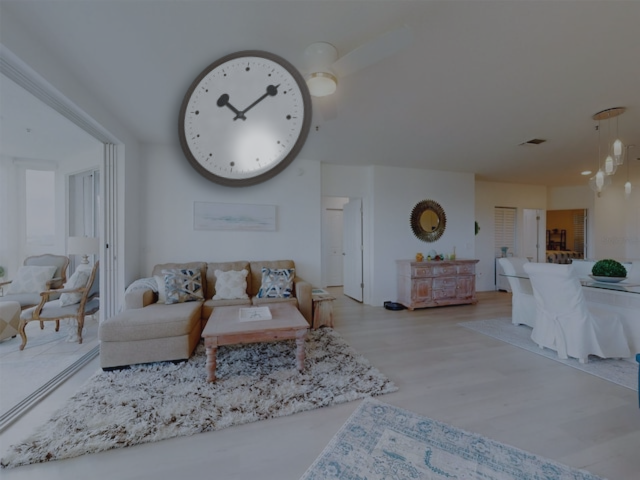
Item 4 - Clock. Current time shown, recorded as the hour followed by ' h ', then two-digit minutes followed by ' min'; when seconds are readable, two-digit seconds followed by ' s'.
10 h 08 min
